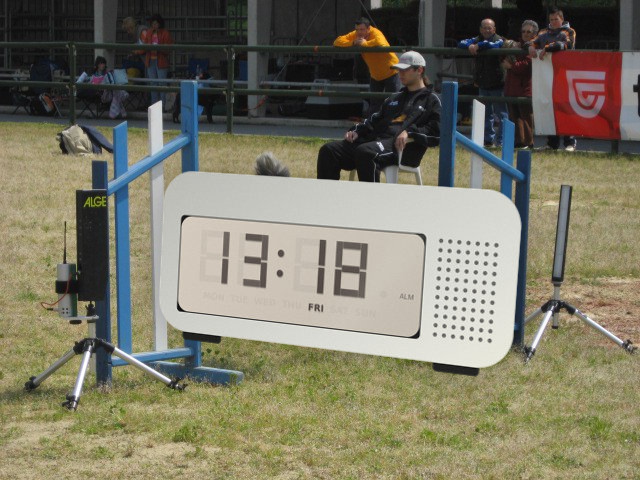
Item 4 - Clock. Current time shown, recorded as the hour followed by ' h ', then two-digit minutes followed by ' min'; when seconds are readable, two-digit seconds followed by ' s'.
13 h 18 min
